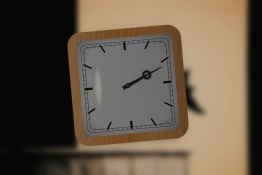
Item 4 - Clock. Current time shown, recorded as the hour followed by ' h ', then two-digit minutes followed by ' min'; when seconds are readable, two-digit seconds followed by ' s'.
2 h 11 min
